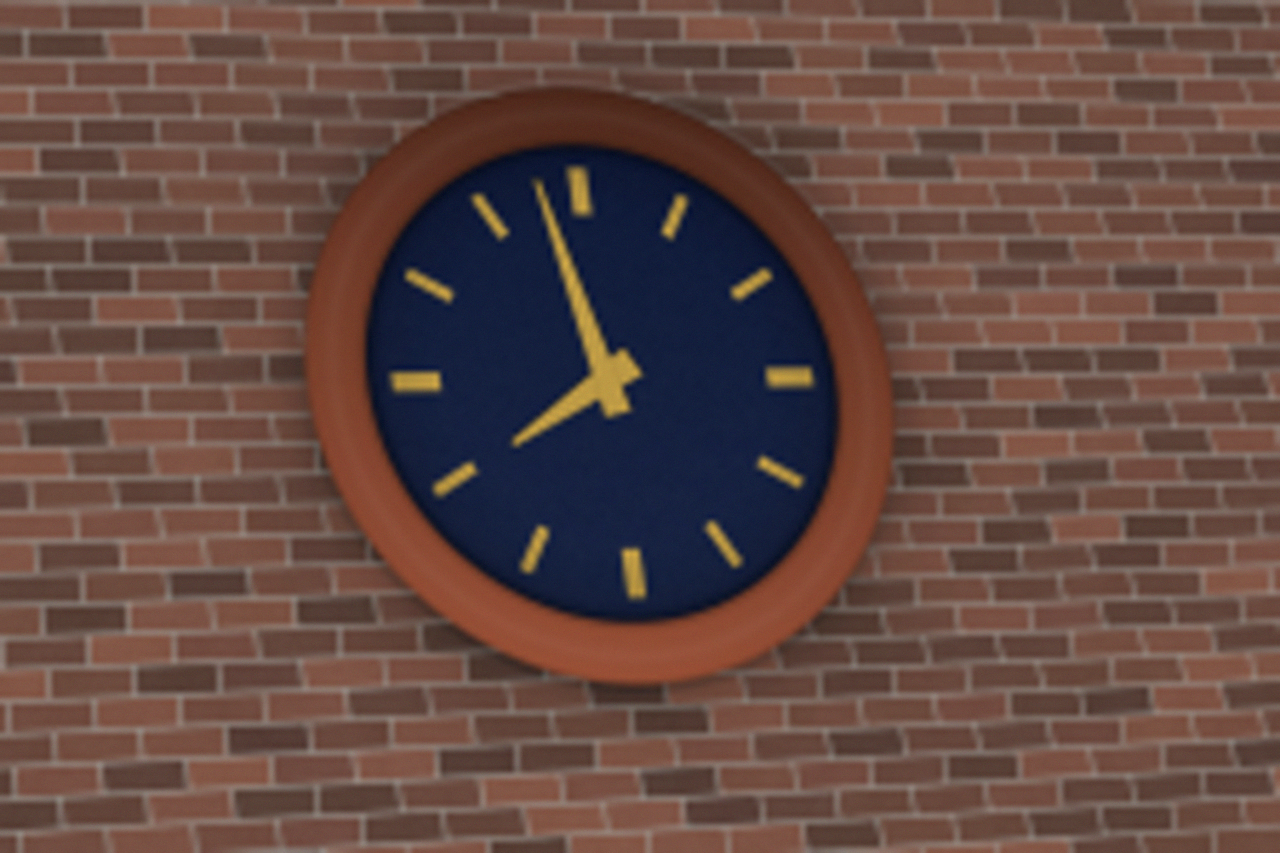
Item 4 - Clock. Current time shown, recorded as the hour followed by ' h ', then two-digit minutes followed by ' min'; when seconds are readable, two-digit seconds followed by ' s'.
7 h 58 min
